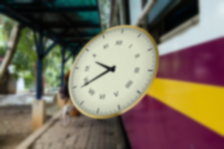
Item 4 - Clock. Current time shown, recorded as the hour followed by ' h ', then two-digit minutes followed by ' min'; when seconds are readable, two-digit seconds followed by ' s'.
9 h 39 min
